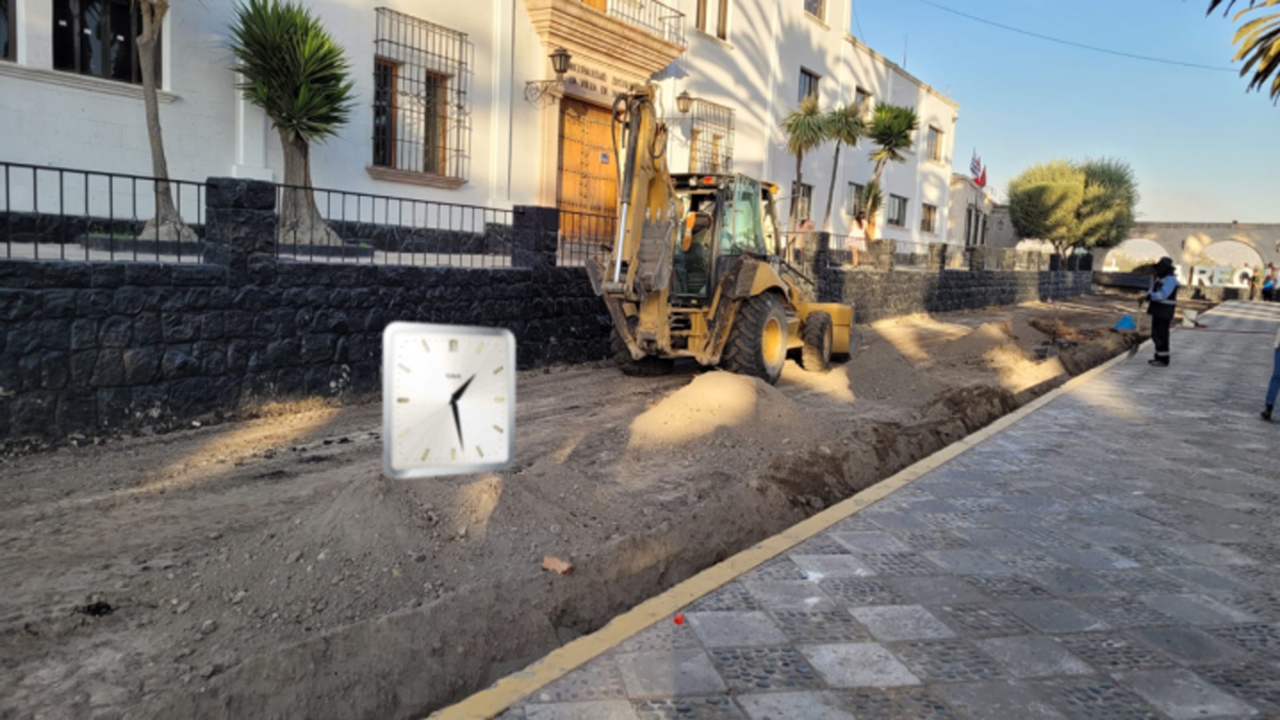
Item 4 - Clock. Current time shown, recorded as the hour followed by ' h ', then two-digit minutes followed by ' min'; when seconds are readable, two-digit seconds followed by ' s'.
1 h 28 min
